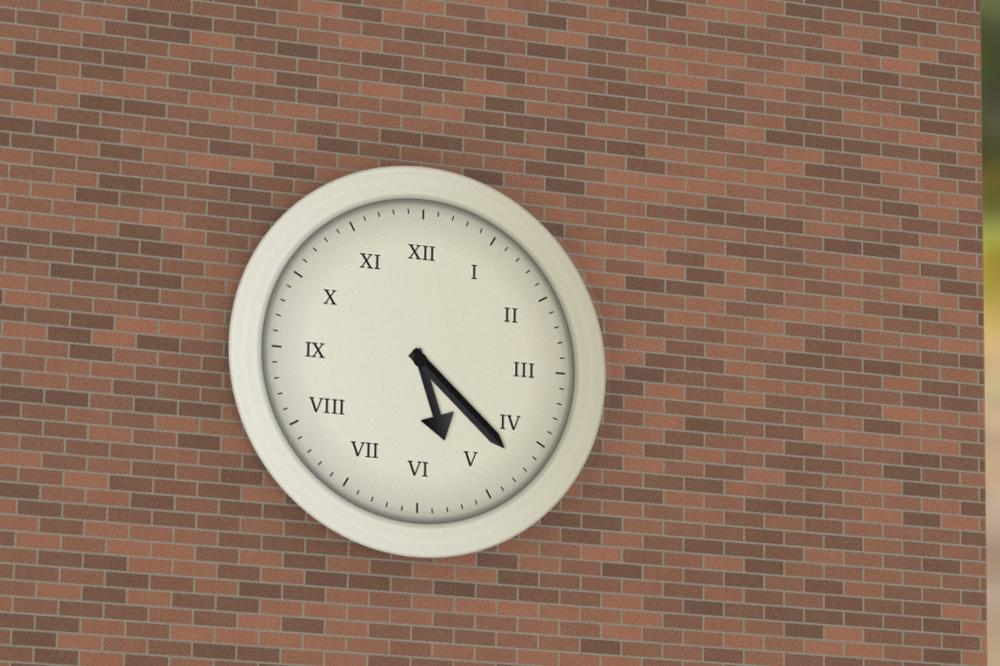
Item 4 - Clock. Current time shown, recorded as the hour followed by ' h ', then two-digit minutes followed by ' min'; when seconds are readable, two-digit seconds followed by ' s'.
5 h 22 min
